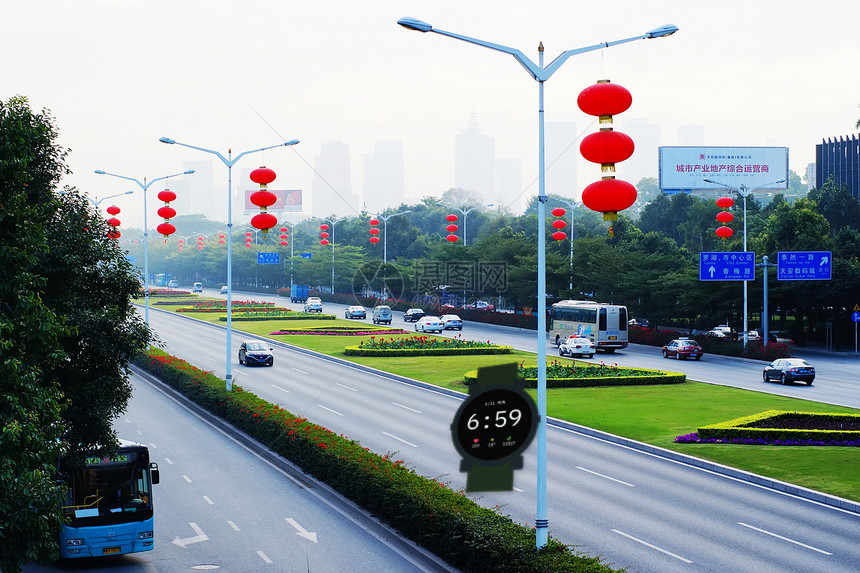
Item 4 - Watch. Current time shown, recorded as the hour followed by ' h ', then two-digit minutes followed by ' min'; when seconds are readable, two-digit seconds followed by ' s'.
6 h 59 min
